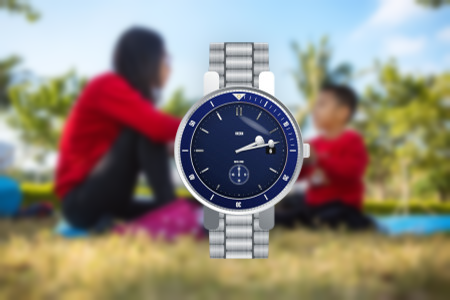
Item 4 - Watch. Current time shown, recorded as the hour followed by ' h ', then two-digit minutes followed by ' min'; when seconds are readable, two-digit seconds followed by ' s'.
2 h 13 min
